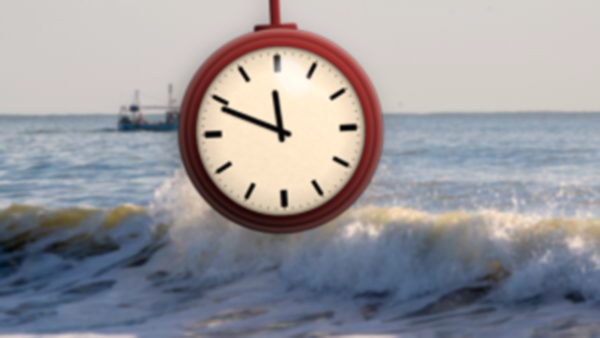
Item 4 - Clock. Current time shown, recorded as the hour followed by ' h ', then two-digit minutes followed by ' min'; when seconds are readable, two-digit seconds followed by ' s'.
11 h 49 min
